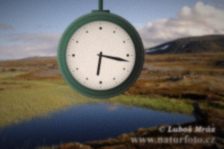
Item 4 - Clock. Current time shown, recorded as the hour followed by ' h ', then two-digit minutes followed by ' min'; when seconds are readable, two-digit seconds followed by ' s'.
6 h 17 min
